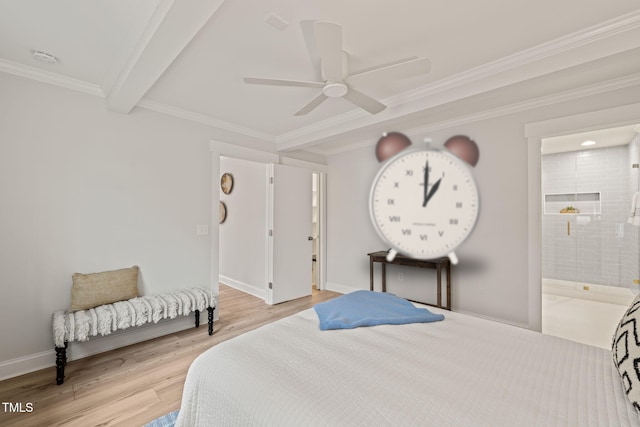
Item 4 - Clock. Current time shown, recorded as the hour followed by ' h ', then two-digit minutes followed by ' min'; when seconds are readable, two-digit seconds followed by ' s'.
1 h 00 min
